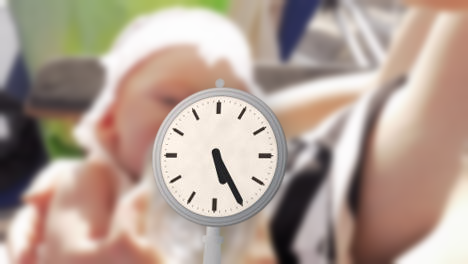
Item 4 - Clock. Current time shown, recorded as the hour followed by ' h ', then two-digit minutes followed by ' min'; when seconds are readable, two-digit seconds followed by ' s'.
5 h 25 min
